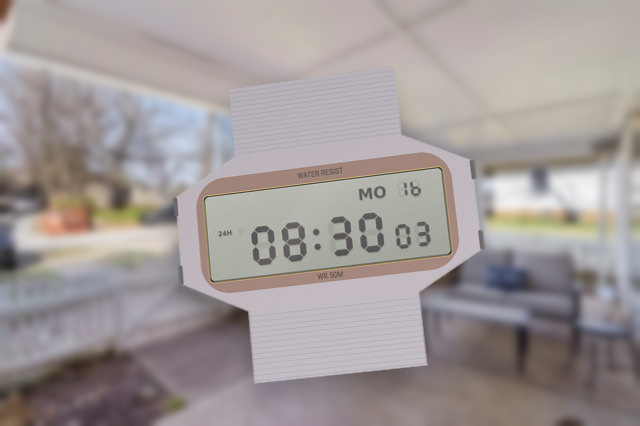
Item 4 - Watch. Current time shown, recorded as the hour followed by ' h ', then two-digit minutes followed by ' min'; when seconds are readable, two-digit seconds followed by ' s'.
8 h 30 min 03 s
